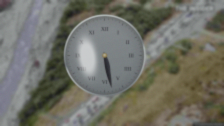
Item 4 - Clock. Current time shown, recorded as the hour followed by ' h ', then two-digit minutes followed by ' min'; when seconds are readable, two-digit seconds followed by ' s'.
5 h 28 min
